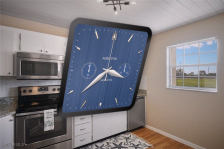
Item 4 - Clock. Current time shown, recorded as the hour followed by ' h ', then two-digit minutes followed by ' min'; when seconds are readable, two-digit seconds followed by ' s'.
3 h 38 min
